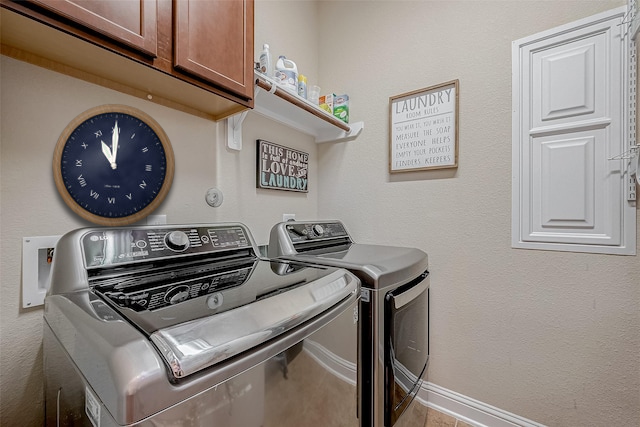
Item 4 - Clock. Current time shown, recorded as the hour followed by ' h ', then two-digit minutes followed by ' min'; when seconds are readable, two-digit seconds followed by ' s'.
11 h 00 min
